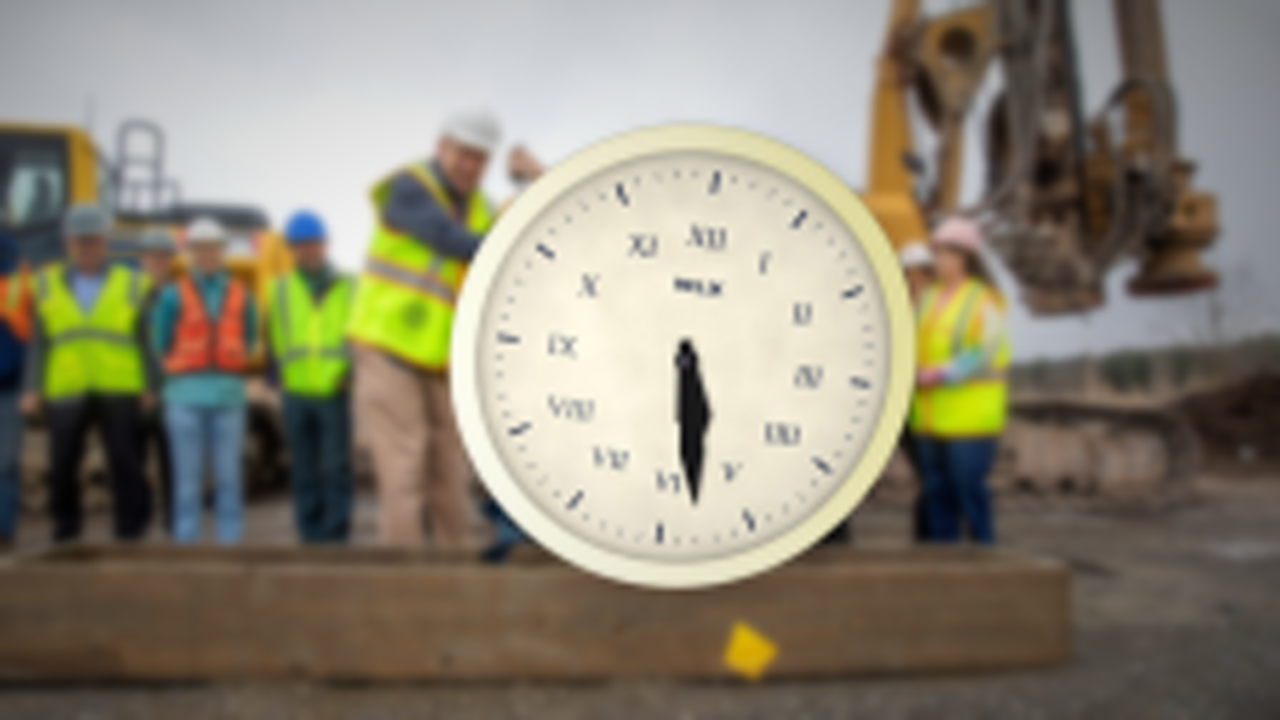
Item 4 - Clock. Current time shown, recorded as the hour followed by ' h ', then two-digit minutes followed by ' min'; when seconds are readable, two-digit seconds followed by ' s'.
5 h 28 min
